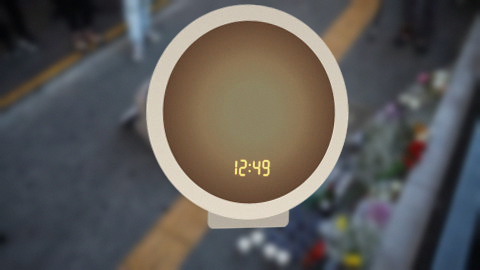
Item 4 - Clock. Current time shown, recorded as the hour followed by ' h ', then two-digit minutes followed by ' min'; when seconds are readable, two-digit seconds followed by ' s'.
12 h 49 min
